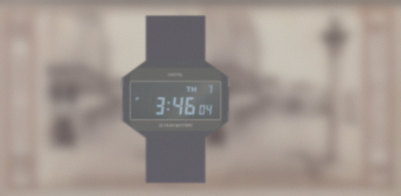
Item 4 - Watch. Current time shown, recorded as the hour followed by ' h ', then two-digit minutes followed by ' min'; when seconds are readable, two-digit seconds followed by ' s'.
3 h 46 min
